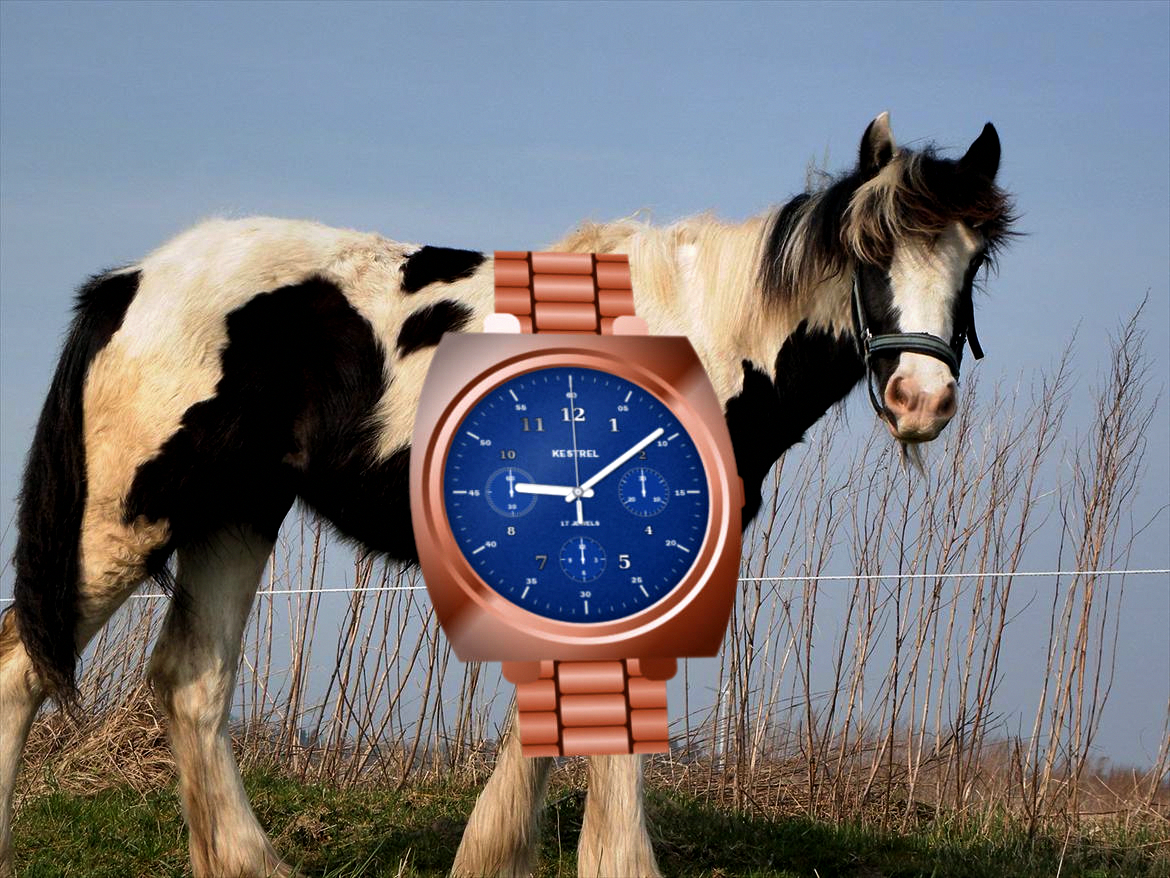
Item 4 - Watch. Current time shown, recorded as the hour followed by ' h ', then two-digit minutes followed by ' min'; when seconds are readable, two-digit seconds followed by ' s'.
9 h 09 min
